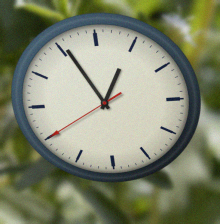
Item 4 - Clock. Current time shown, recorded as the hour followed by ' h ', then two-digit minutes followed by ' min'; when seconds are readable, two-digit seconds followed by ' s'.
12 h 55 min 40 s
